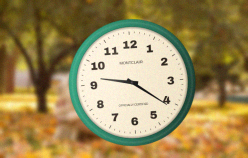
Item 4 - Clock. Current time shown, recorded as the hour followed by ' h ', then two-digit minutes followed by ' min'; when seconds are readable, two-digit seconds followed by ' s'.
9 h 21 min
